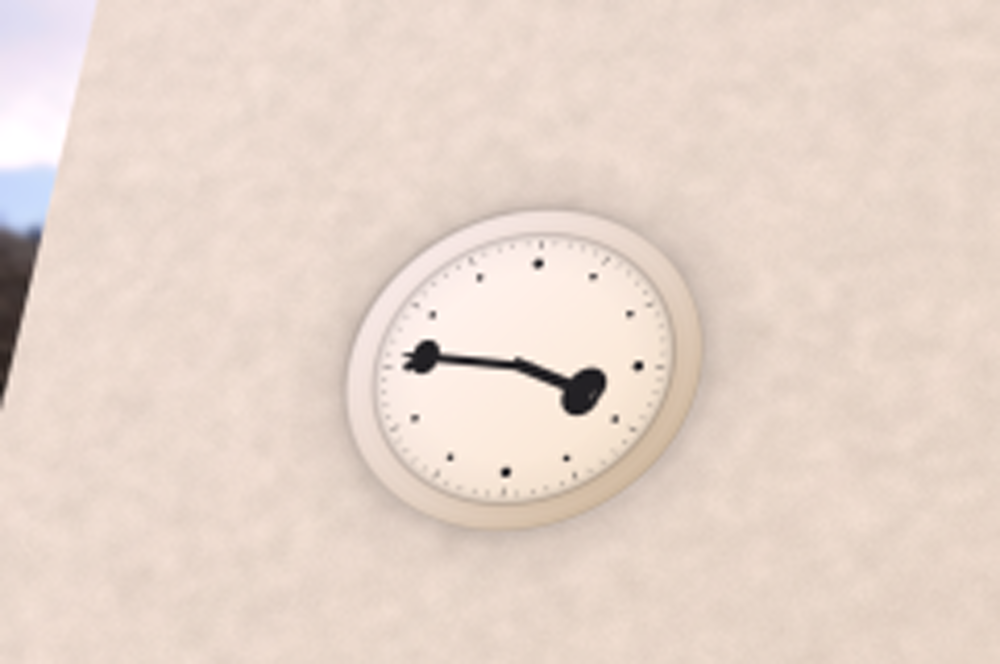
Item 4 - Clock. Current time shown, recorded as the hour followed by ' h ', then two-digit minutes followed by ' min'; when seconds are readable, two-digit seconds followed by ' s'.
3 h 46 min
